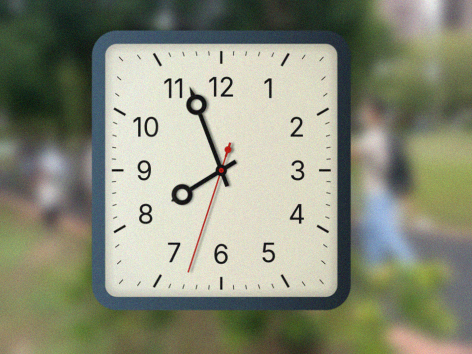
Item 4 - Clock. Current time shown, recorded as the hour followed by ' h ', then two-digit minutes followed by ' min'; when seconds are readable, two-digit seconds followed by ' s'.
7 h 56 min 33 s
